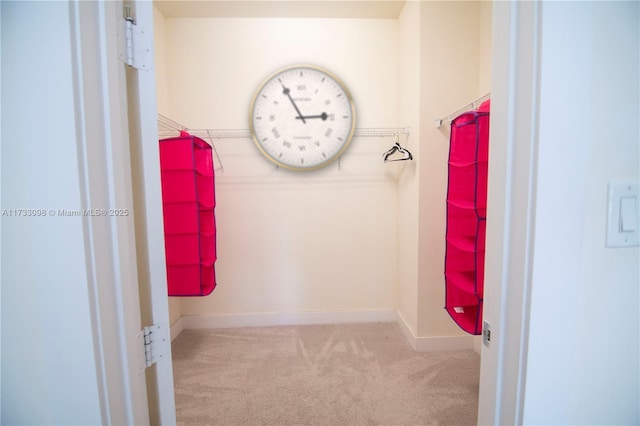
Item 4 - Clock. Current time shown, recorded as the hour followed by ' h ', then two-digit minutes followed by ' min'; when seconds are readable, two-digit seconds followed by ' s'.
2 h 55 min
